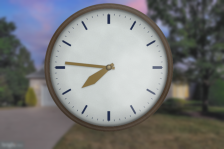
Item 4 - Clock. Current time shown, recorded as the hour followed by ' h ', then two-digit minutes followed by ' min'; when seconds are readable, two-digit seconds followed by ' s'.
7 h 46 min
